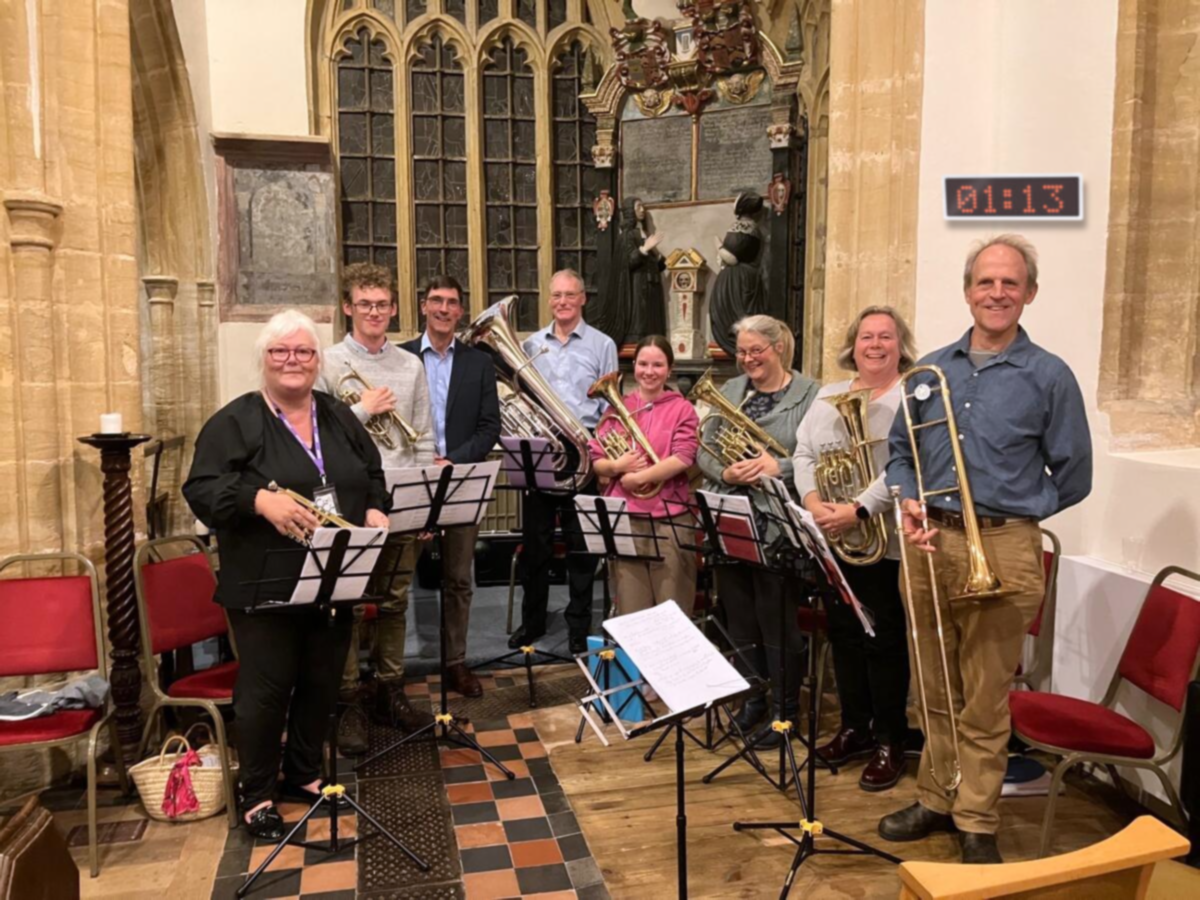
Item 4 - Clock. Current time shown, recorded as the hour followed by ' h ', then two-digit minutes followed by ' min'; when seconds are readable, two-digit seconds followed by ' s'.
1 h 13 min
